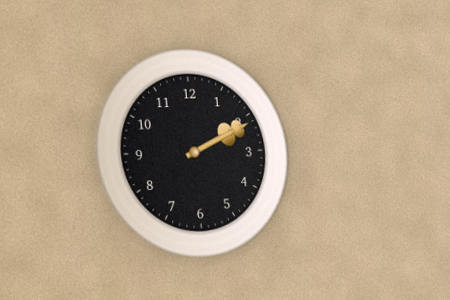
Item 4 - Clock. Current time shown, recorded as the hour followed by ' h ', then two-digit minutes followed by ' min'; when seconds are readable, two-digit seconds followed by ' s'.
2 h 11 min
